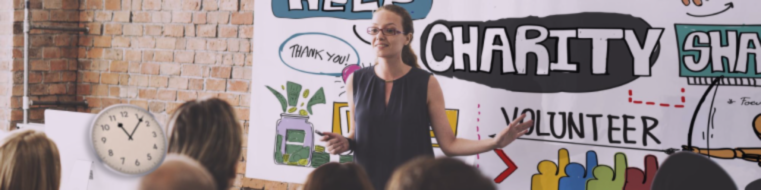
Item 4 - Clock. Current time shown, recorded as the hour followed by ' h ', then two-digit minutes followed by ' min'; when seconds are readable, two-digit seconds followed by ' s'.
11 h 07 min
